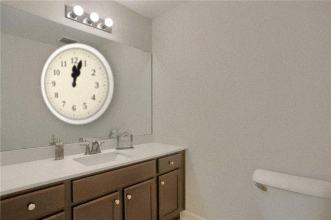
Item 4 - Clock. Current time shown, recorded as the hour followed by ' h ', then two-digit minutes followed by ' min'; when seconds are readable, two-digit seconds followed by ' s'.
12 h 03 min
